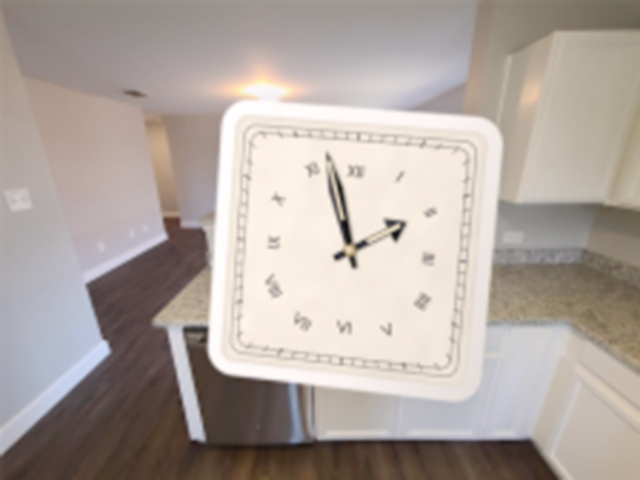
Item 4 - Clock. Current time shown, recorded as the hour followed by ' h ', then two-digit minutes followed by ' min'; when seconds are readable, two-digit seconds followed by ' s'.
1 h 57 min
